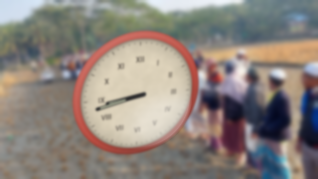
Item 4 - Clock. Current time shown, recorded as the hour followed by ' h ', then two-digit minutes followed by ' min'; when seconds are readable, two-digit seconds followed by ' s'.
8 h 43 min
